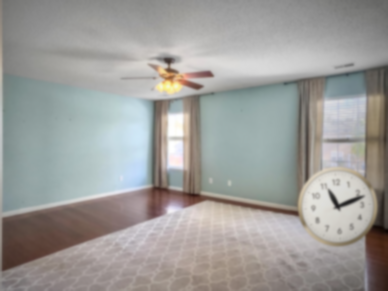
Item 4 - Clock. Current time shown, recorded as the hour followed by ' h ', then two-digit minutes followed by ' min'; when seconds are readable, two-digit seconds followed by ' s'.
11 h 12 min
